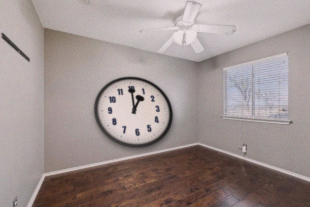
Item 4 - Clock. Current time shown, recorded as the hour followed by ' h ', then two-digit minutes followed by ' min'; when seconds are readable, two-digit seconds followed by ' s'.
1 h 00 min
